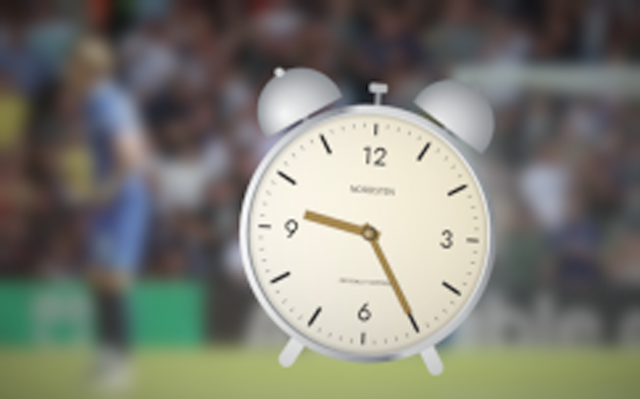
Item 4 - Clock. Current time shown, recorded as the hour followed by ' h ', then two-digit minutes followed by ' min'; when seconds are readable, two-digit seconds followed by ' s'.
9 h 25 min
